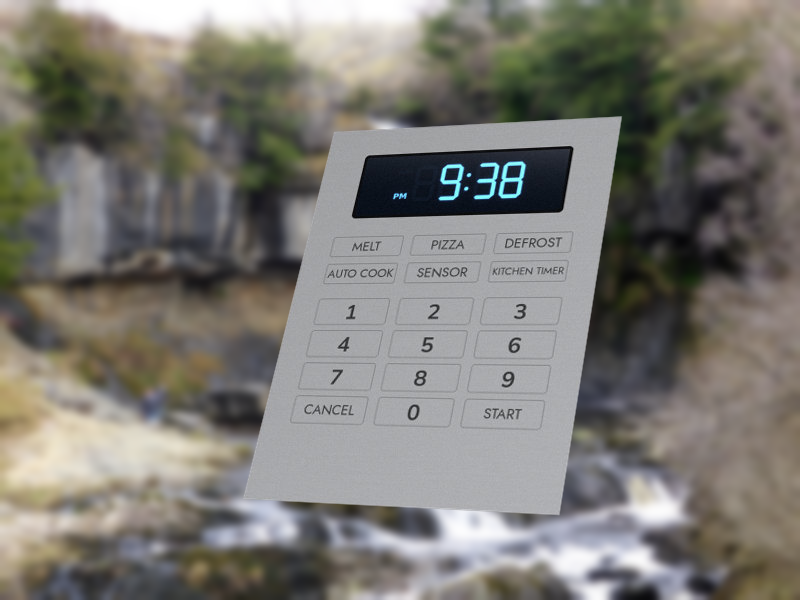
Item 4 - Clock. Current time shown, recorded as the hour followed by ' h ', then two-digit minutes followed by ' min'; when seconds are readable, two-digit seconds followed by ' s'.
9 h 38 min
